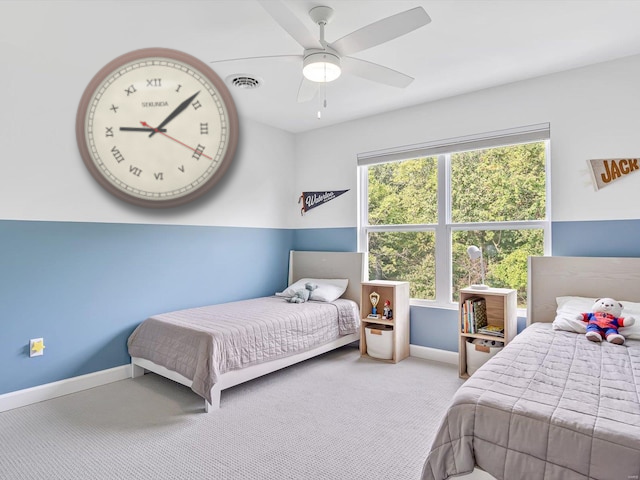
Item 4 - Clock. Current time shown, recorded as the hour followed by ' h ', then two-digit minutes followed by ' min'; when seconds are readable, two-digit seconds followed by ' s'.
9 h 08 min 20 s
